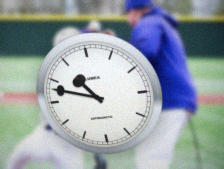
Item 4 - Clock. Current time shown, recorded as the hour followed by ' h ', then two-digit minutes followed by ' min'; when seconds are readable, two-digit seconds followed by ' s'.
10 h 48 min
